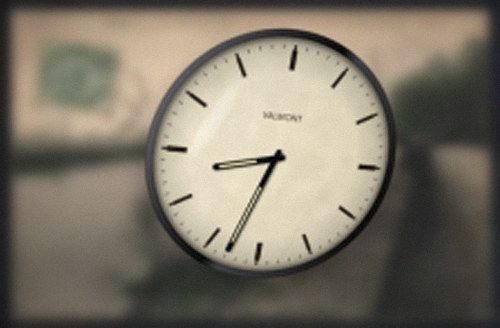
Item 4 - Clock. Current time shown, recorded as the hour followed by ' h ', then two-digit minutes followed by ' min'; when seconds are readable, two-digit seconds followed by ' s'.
8 h 33 min
